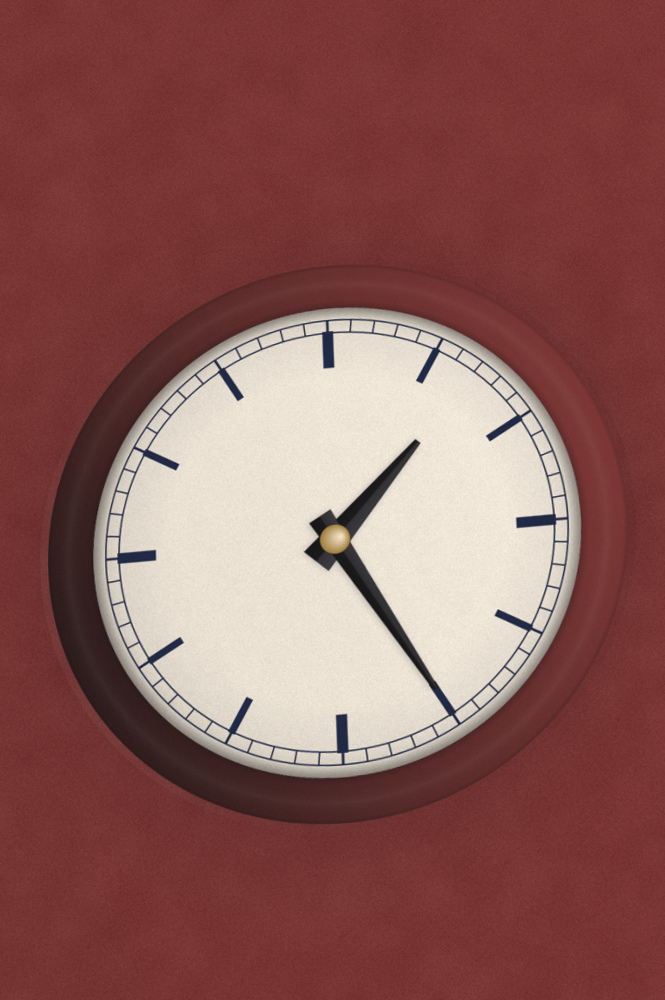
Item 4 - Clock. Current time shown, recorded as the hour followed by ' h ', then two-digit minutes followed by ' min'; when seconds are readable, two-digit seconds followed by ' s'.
1 h 25 min
